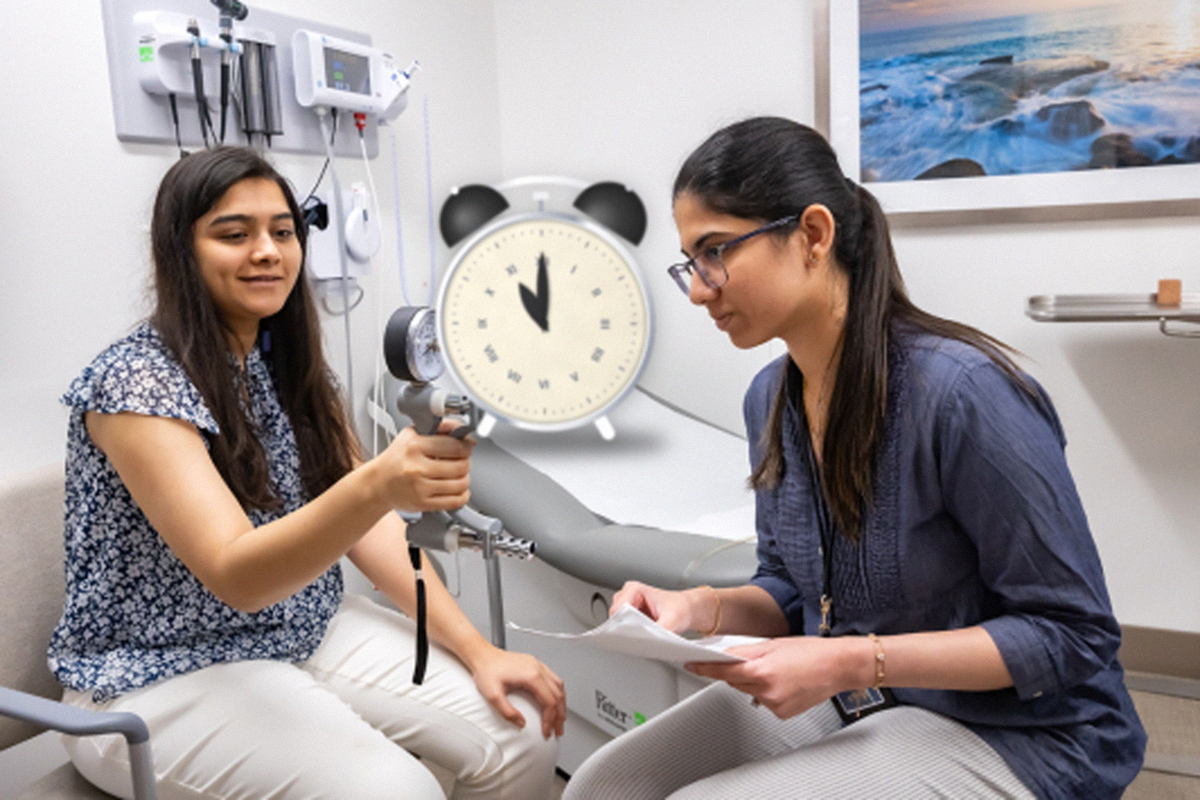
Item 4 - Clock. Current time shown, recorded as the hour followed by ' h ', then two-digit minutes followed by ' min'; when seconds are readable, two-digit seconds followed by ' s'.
11 h 00 min
